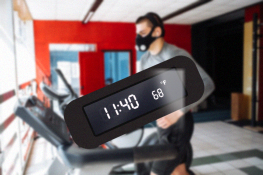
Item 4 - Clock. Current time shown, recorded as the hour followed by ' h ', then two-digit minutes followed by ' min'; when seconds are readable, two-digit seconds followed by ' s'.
11 h 40 min
